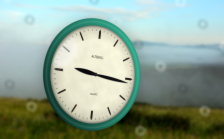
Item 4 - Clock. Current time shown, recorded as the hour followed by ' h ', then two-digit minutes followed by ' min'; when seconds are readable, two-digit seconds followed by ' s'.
9 h 16 min
